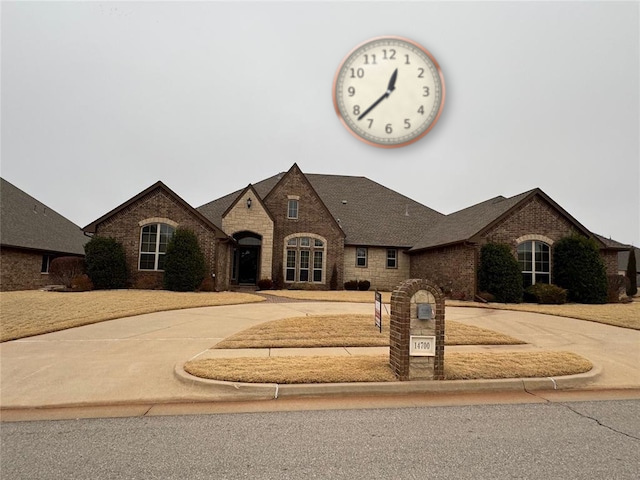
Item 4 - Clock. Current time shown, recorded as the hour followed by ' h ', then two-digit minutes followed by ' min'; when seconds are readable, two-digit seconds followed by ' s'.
12 h 38 min
